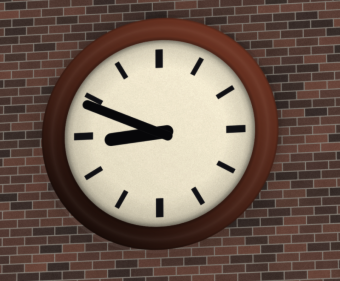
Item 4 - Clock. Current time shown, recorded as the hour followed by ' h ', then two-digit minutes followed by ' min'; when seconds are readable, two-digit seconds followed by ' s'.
8 h 49 min
